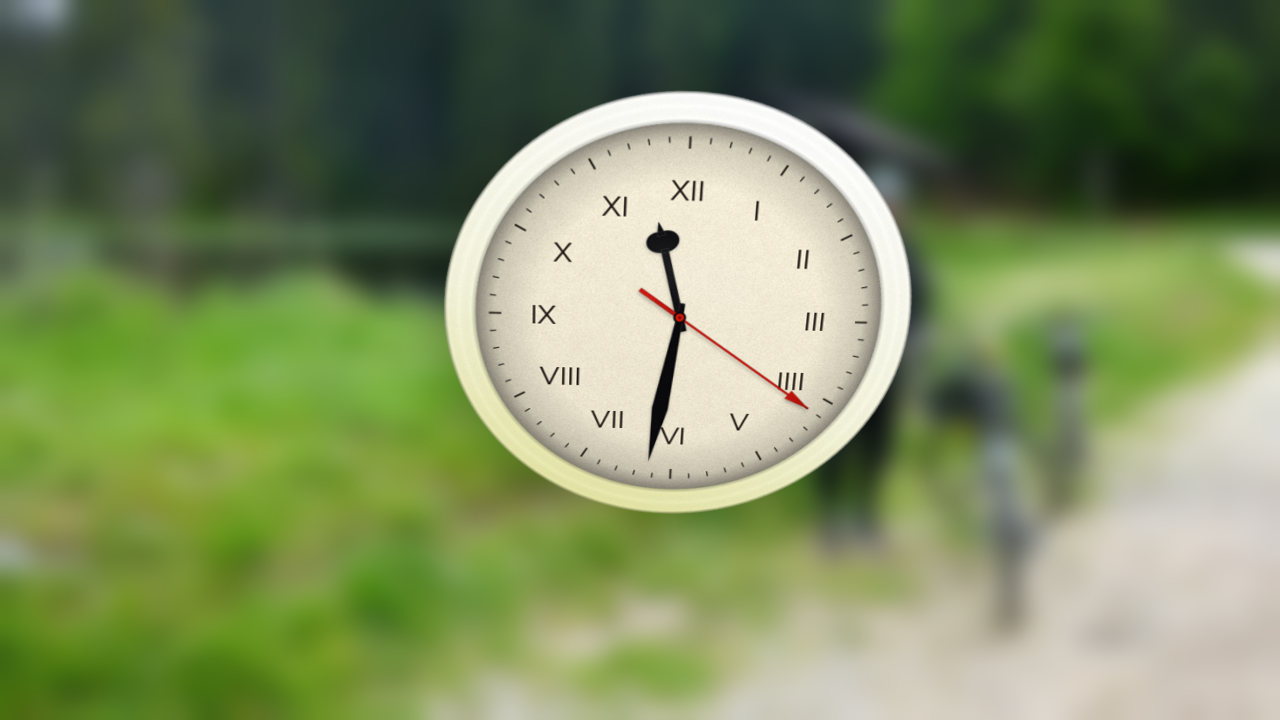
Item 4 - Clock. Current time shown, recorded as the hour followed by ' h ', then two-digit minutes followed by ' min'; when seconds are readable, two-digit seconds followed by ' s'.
11 h 31 min 21 s
